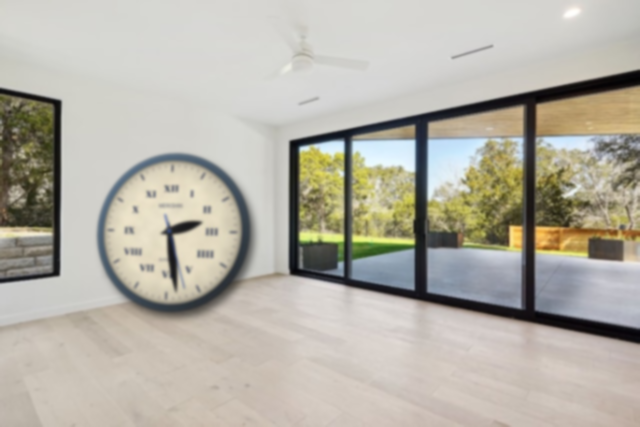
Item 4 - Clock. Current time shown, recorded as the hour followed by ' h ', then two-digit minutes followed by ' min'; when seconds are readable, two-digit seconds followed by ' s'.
2 h 28 min 27 s
